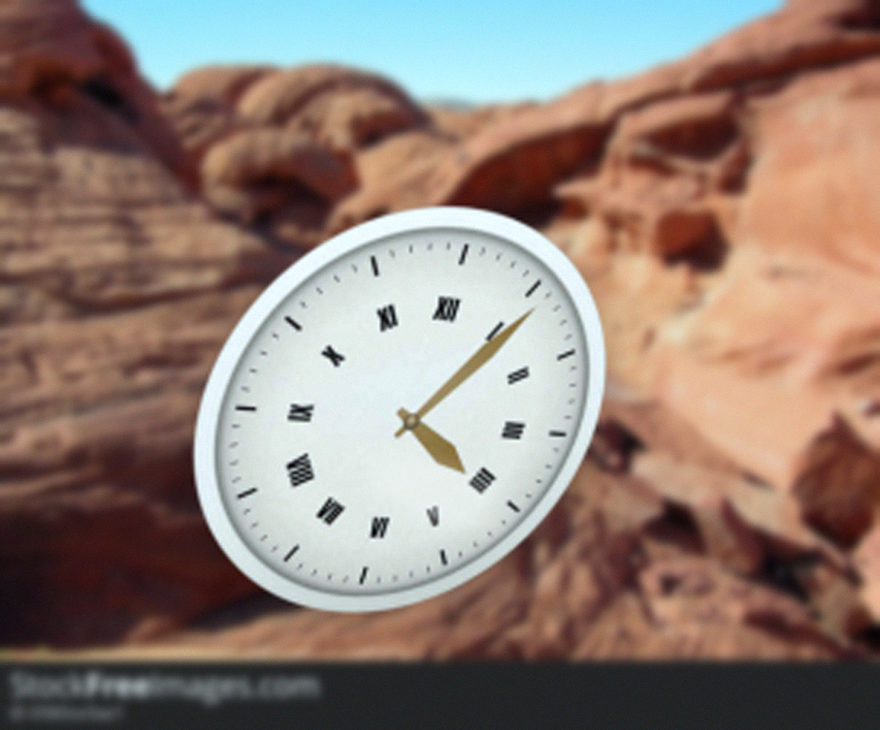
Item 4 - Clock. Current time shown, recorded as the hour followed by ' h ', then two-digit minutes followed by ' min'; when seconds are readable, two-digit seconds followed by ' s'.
4 h 06 min
